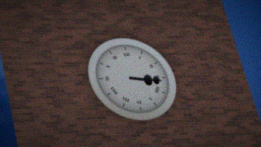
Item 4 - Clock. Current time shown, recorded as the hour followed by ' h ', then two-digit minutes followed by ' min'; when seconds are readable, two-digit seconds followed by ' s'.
3 h 16 min
